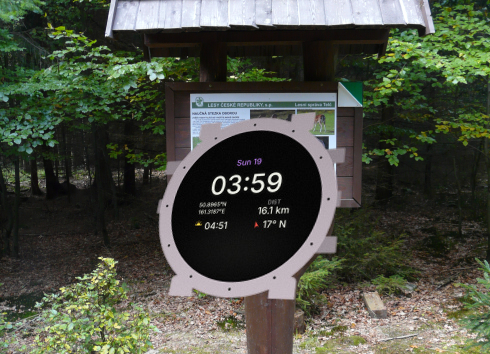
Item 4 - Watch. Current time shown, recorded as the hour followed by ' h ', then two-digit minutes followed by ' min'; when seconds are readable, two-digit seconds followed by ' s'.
3 h 59 min
